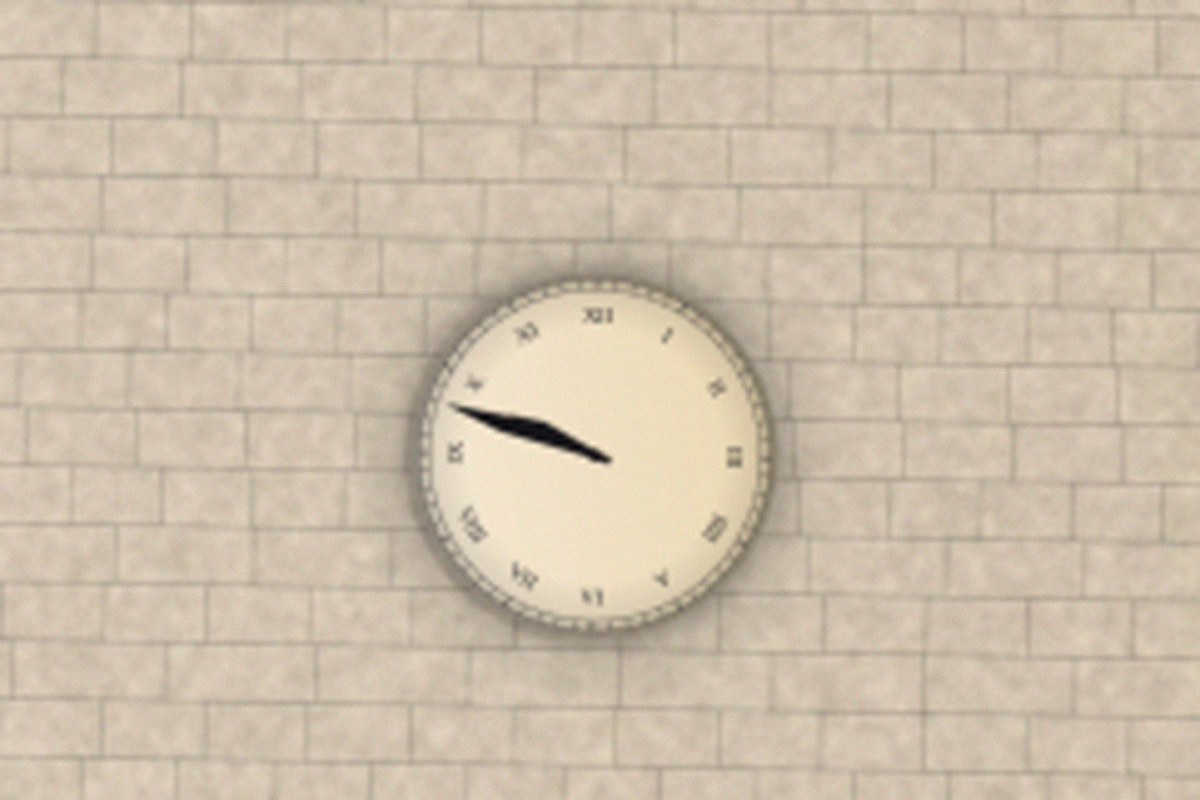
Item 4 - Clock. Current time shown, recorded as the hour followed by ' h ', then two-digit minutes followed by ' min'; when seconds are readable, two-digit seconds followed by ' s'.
9 h 48 min
